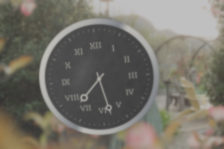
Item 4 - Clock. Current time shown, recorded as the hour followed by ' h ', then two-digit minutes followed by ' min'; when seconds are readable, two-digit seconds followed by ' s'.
7 h 28 min
